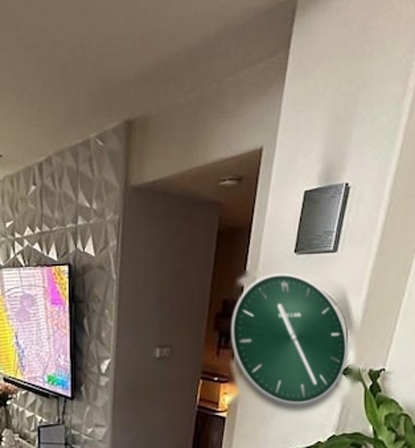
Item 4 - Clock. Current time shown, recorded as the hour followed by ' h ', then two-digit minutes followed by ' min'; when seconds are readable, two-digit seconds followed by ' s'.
11 h 27 min
